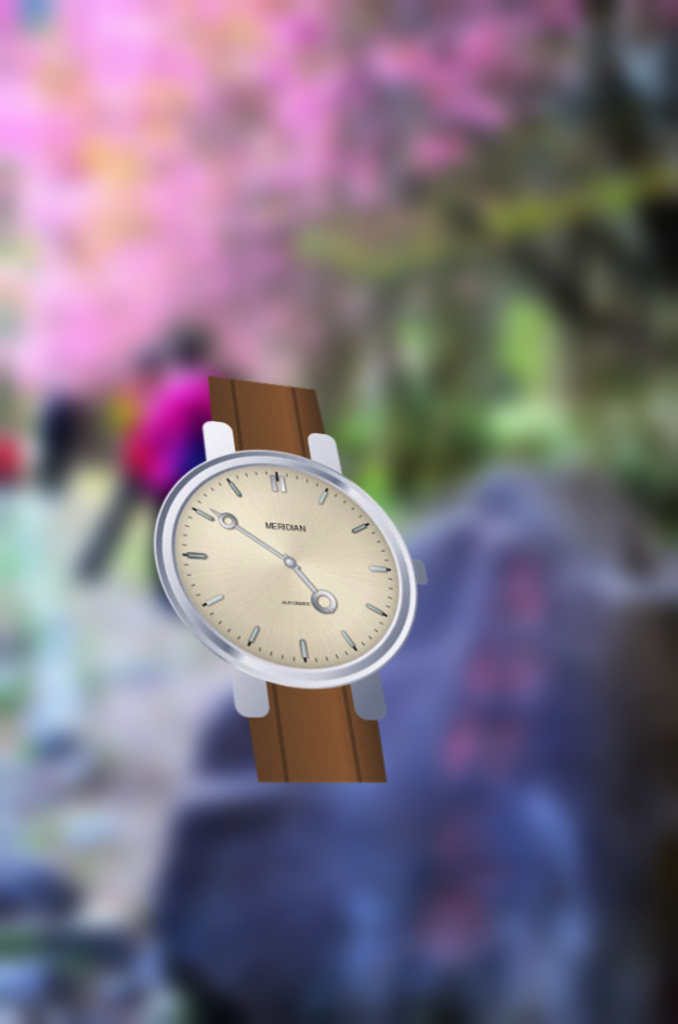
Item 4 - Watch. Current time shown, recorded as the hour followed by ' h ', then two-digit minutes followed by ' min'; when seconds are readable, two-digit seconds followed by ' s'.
4 h 51 min
